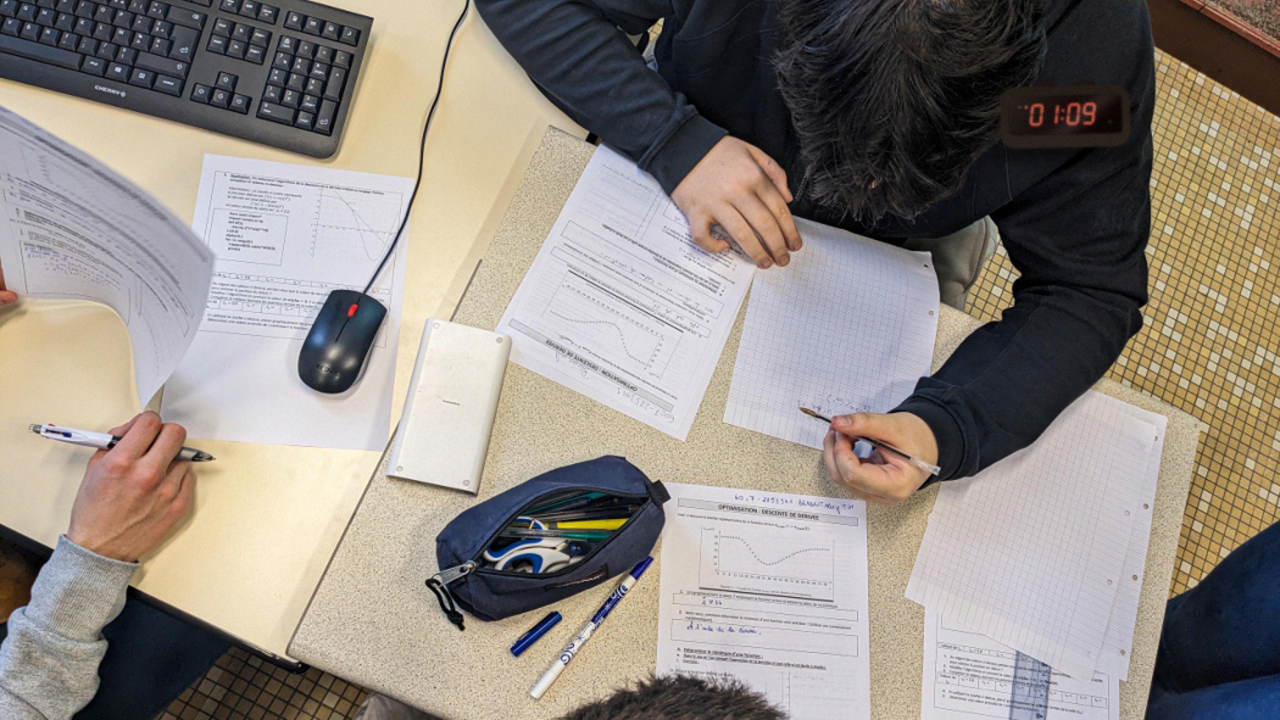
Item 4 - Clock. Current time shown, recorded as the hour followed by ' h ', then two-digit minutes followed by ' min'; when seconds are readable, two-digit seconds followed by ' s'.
1 h 09 min
